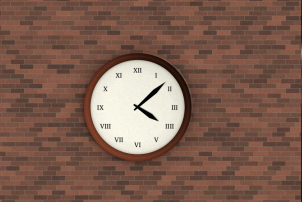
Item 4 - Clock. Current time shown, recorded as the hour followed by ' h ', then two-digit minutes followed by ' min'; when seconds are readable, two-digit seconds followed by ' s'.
4 h 08 min
